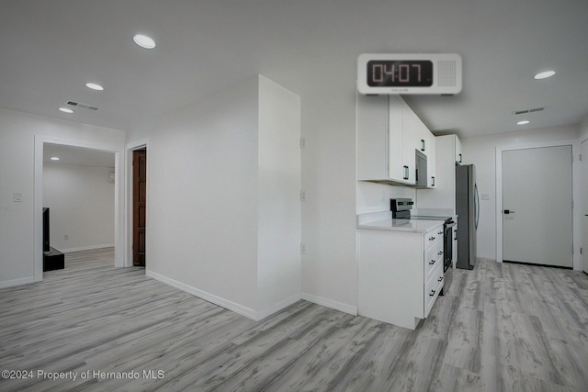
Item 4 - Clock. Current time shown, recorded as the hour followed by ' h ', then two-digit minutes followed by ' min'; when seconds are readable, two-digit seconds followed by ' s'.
4 h 07 min
